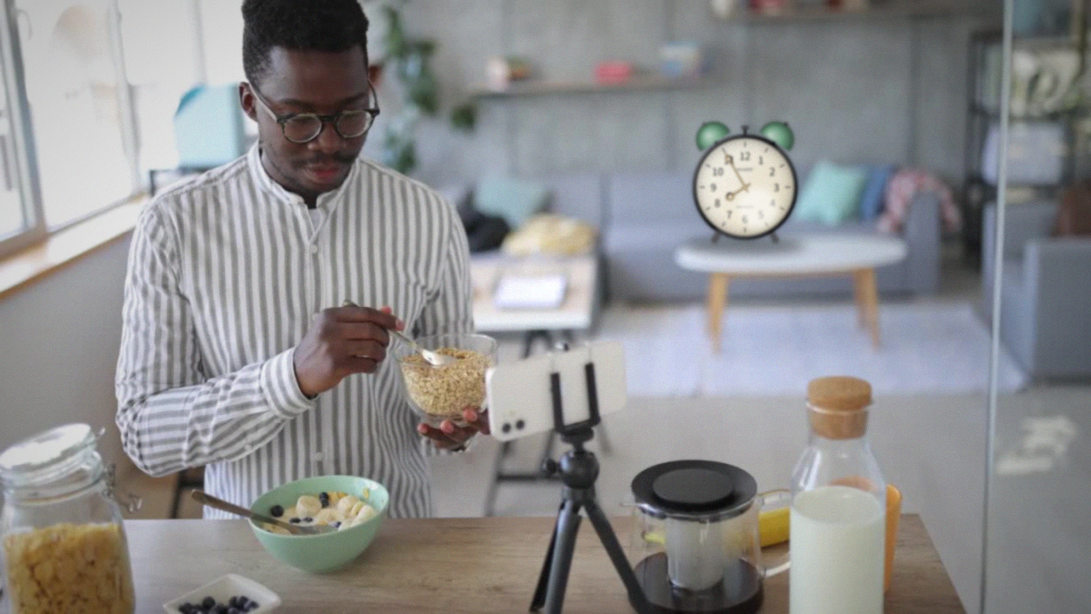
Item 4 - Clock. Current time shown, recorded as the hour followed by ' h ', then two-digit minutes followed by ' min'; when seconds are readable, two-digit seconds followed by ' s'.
7 h 55 min
